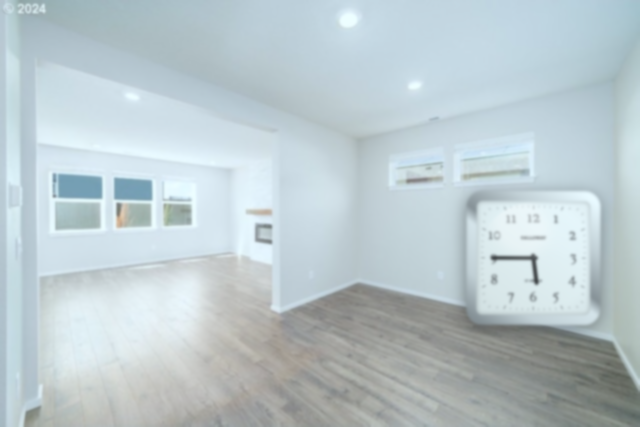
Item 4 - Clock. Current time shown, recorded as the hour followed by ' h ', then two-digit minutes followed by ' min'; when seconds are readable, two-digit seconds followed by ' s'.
5 h 45 min
